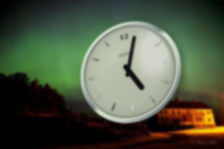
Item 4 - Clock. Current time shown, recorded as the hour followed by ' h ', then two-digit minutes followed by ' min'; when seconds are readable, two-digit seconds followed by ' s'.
5 h 03 min
